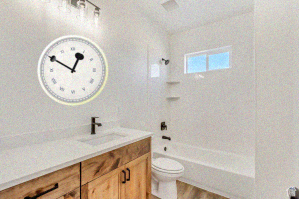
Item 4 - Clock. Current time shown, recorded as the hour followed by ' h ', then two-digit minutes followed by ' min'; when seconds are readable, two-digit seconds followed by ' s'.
12 h 50 min
